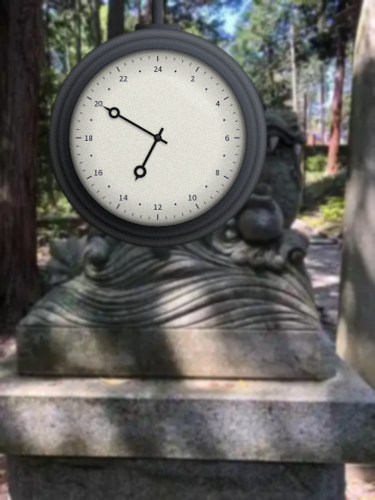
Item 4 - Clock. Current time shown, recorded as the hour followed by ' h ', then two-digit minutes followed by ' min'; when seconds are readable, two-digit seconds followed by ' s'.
13 h 50 min
